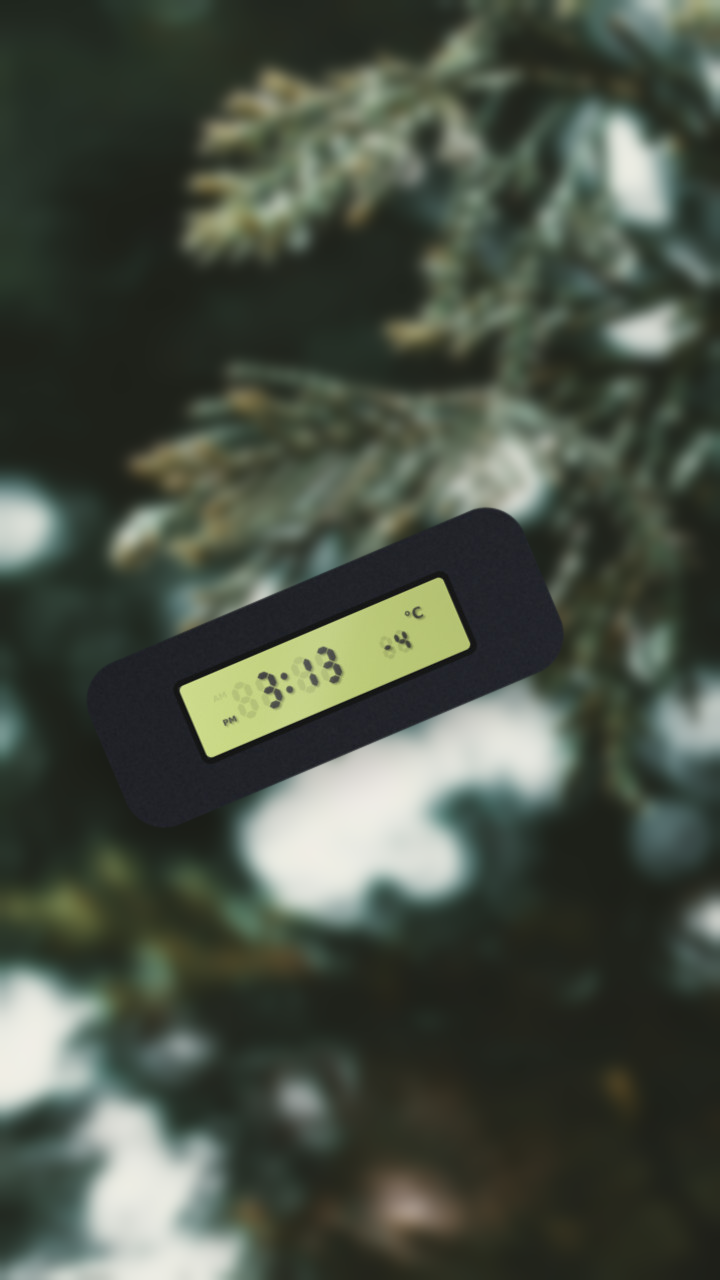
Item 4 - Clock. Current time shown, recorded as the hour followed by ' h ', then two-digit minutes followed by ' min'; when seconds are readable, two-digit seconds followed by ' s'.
3 h 13 min
